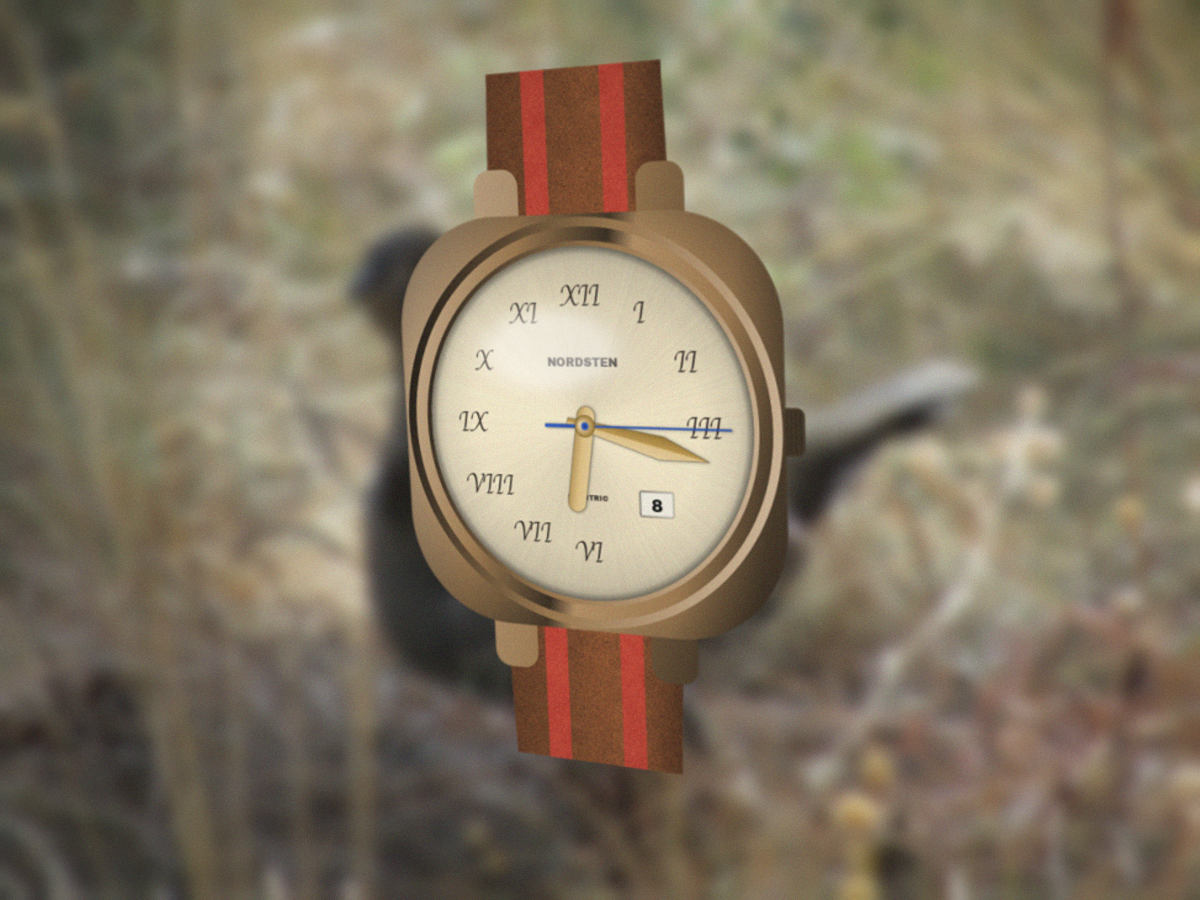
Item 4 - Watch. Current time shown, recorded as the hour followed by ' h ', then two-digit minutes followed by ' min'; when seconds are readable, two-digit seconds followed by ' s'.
6 h 17 min 15 s
